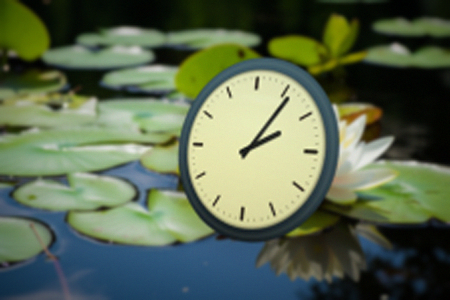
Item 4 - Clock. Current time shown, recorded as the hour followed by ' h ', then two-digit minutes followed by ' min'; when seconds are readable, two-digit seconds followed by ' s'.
2 h 06 min
